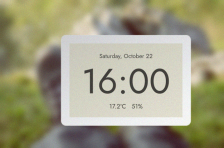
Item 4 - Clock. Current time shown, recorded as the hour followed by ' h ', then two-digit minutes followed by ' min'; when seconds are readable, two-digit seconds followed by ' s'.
16 h 00 min
